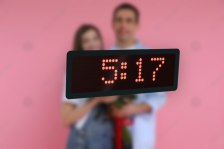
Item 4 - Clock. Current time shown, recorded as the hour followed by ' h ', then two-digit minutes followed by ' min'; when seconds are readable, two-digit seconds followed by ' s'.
5 h 17 min
